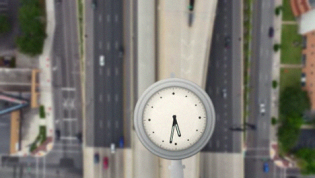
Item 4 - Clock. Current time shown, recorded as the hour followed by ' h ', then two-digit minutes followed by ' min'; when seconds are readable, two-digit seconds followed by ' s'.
5 h 32 min
